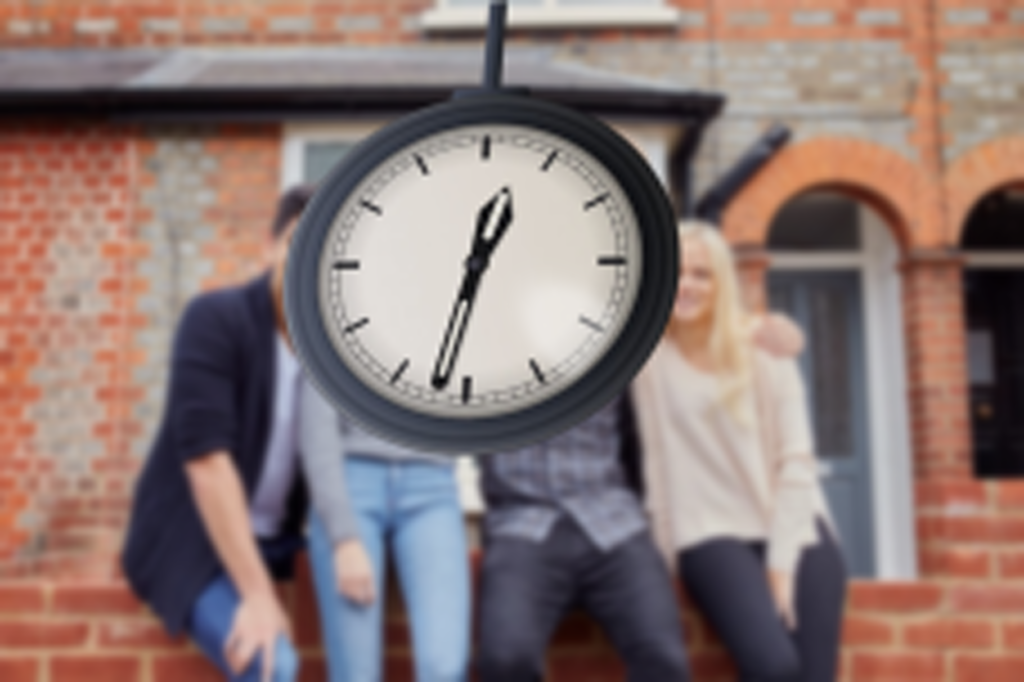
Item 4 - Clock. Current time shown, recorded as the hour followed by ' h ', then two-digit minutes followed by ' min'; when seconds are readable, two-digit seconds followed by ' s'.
12 h 32 min
